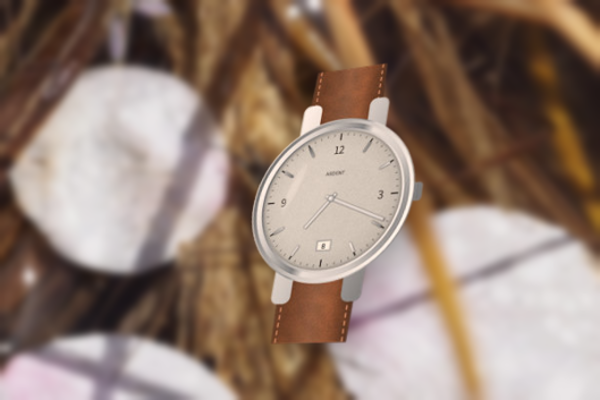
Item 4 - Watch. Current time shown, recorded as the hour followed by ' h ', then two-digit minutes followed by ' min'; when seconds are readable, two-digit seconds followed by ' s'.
7 h 19 min
